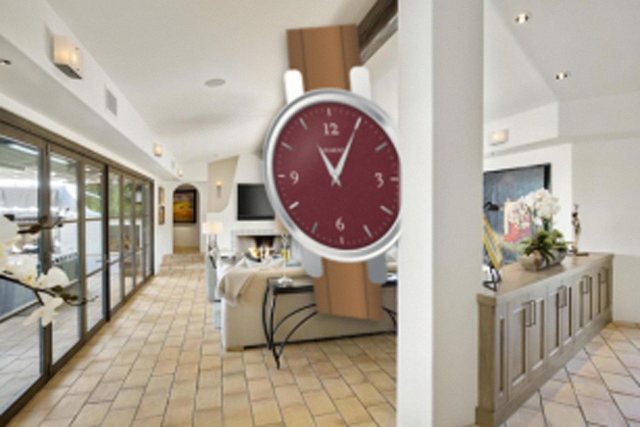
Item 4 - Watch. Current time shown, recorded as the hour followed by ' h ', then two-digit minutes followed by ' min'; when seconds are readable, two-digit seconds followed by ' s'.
11 h 05 min
